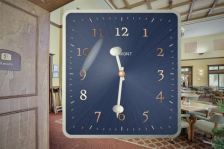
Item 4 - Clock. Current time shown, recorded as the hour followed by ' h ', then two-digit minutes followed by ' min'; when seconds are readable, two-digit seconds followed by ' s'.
11 h 31 min
